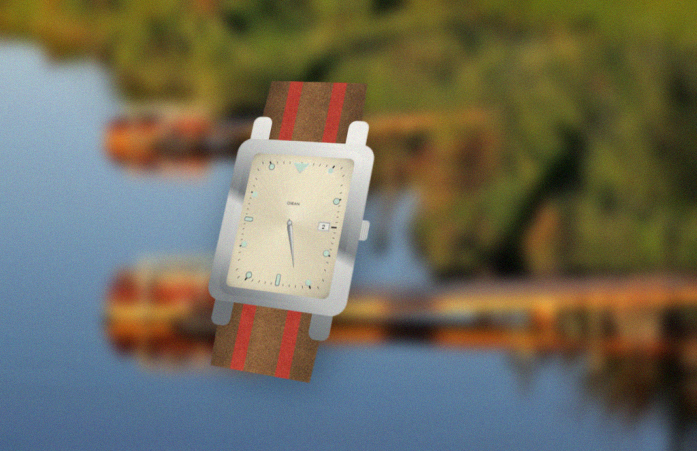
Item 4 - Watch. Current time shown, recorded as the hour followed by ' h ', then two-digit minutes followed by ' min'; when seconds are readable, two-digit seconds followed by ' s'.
5 h 27 min
